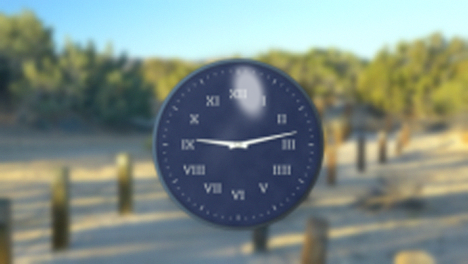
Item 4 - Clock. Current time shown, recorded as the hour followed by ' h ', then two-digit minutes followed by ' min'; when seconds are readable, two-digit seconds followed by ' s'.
9 h 13 min
